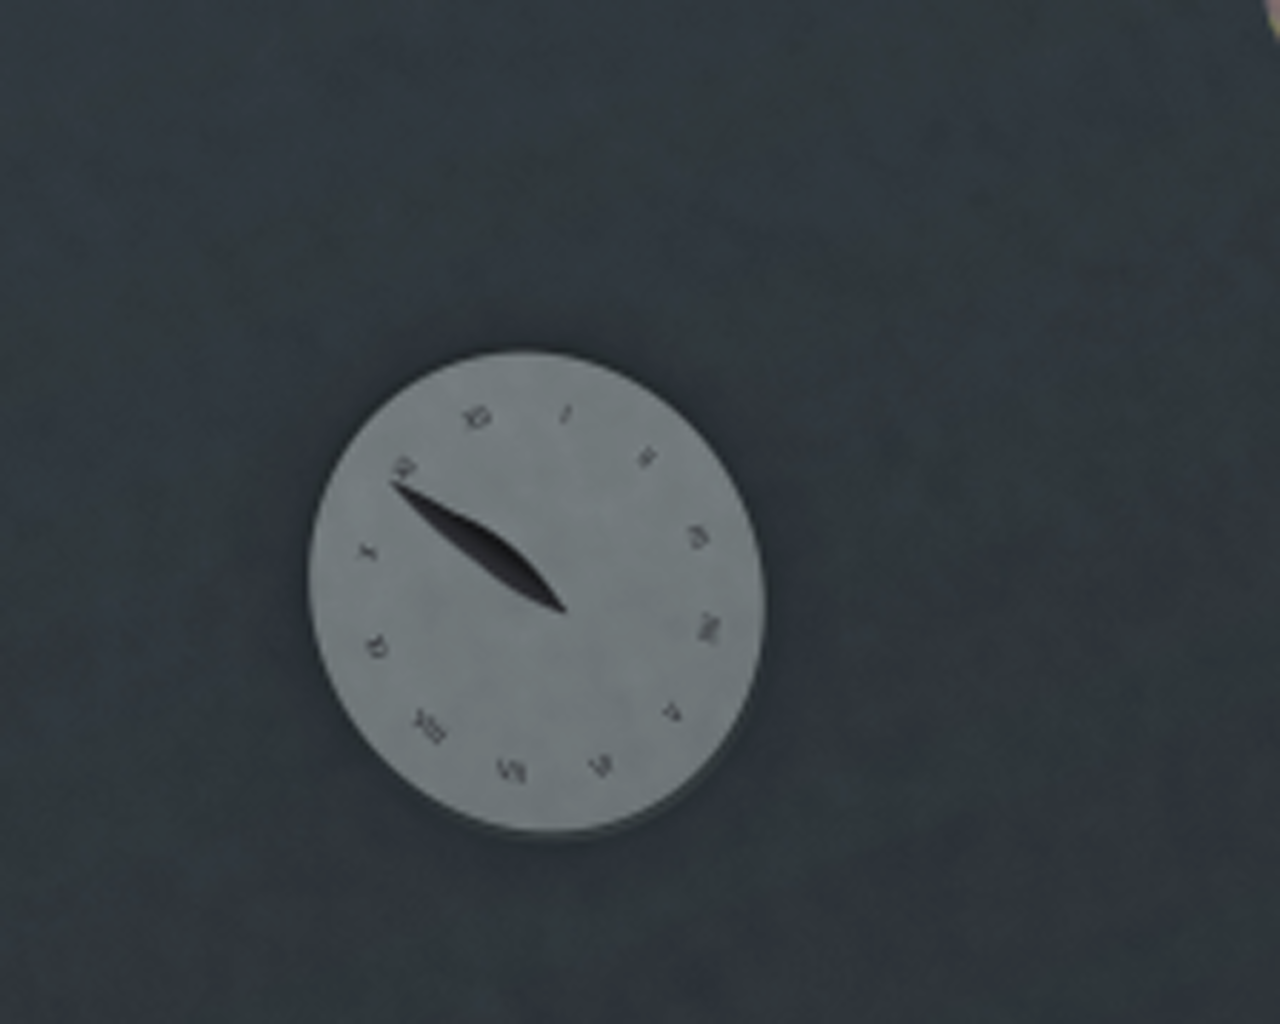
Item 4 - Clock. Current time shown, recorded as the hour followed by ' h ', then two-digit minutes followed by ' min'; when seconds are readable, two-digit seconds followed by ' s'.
10 h 54 min
